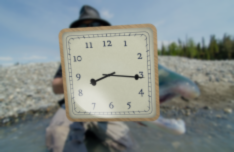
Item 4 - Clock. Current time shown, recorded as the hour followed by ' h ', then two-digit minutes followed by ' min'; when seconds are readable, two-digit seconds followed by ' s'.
8 h 16 min
